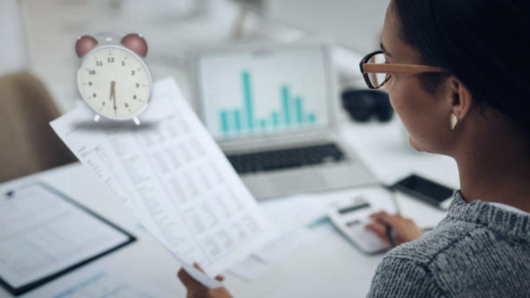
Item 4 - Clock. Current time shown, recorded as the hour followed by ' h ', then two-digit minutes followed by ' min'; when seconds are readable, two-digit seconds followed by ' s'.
6 h 30 min
